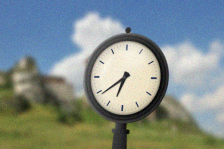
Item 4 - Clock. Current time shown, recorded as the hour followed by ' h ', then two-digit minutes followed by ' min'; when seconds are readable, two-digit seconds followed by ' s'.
6 h 39 min
